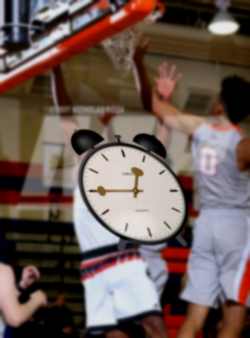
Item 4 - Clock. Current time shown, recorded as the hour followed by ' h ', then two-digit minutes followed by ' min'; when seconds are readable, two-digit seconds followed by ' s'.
12 h 45 min
